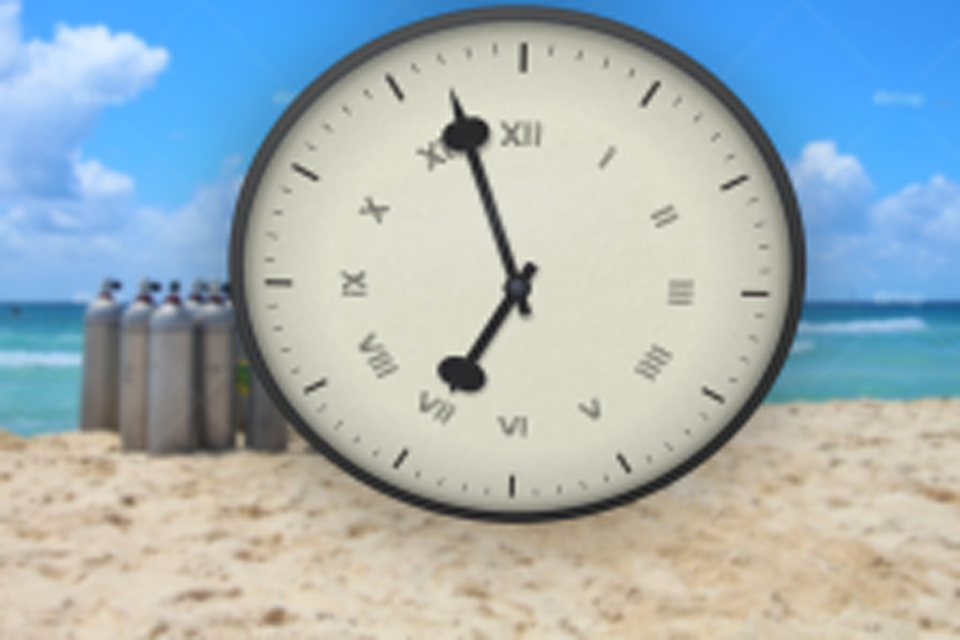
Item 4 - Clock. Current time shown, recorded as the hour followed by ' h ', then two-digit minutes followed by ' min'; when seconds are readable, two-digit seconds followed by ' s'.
6 h 57 min
